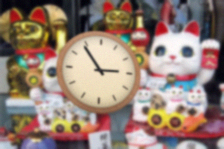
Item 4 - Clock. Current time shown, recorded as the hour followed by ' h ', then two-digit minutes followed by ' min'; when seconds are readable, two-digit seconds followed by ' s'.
2 h 54 min
